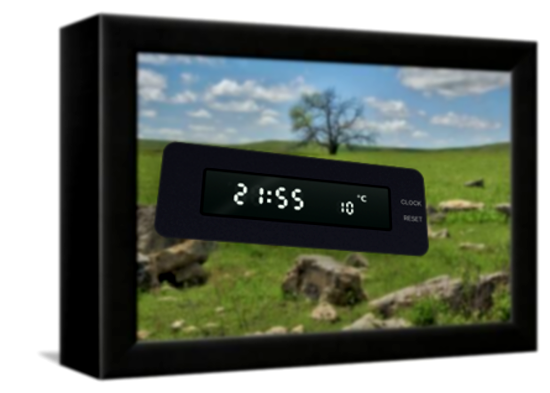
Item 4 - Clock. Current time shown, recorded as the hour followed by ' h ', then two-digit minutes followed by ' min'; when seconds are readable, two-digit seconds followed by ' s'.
21 h 55 min
